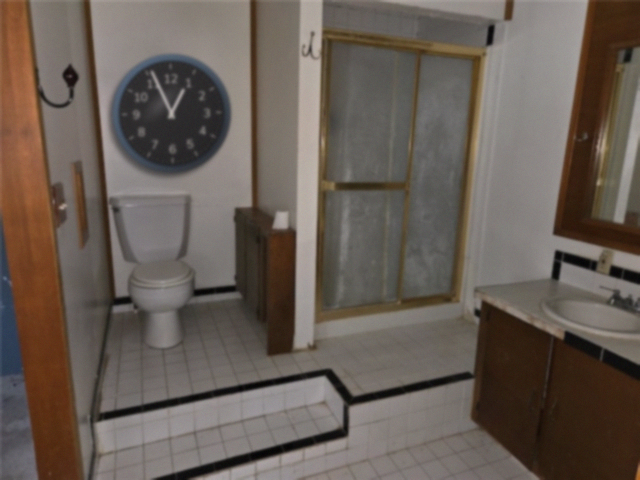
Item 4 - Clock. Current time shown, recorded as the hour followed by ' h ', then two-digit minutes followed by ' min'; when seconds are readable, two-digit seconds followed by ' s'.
12 h 56 min
